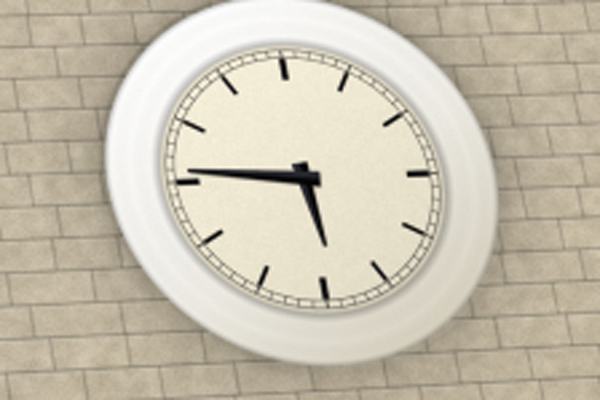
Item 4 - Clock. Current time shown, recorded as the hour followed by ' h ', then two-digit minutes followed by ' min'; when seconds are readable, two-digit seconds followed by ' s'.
5 h 46 min
